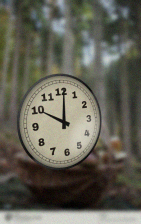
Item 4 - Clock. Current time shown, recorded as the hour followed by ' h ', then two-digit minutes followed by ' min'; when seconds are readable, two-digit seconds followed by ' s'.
10 h 01 min
